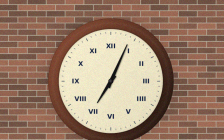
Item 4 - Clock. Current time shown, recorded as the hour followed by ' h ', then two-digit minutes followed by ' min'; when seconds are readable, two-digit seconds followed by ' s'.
7 h 04 min
